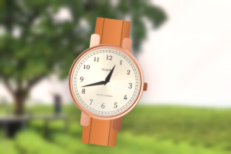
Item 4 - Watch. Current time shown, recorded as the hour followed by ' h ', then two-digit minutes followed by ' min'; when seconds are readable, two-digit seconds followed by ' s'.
12 h 42 min
